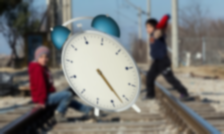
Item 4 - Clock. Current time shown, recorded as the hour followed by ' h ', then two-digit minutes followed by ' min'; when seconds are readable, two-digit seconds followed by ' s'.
5 h 27 min
